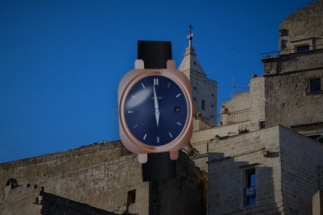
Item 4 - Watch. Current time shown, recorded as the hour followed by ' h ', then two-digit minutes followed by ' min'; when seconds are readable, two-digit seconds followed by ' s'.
5 h 59 min
